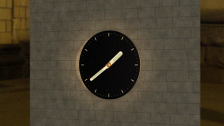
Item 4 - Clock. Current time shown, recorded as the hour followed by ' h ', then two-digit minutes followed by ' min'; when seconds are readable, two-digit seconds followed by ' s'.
1 h 39 min
